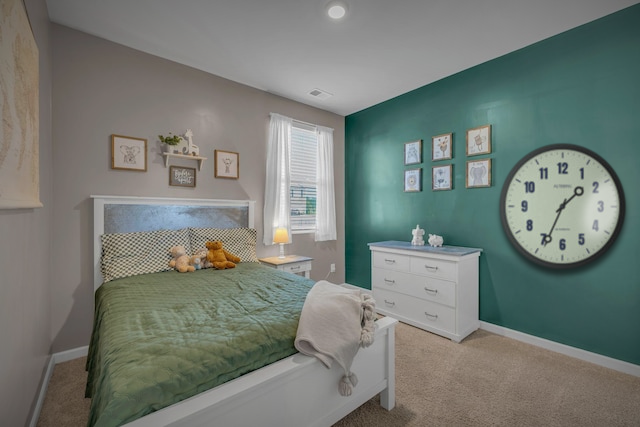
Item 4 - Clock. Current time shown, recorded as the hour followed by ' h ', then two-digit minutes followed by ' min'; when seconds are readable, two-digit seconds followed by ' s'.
1 h 34 min
